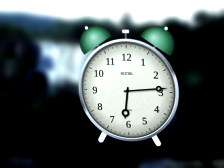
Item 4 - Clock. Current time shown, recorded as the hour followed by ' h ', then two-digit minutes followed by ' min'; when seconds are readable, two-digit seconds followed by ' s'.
6 h 14 min
